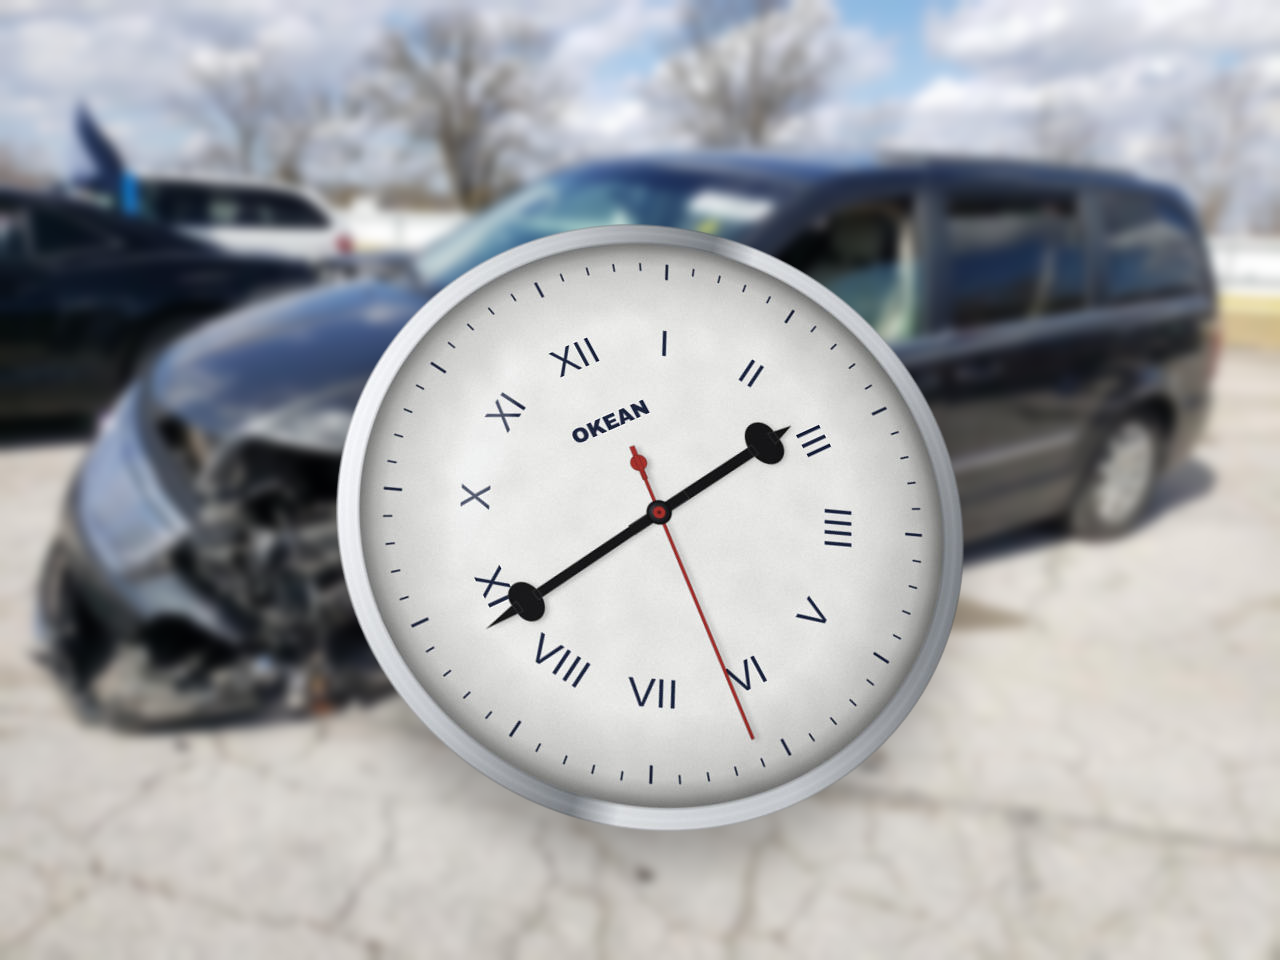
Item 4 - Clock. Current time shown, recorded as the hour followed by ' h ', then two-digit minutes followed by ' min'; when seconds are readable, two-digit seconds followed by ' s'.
2 h 43 min 31 s
